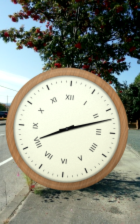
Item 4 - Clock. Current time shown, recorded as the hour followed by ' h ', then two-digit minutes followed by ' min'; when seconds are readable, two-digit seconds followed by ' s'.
8 h 12 min
